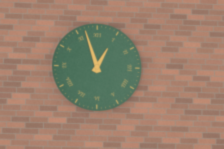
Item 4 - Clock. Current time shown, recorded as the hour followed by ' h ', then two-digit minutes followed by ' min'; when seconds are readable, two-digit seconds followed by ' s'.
12 h 57 min
